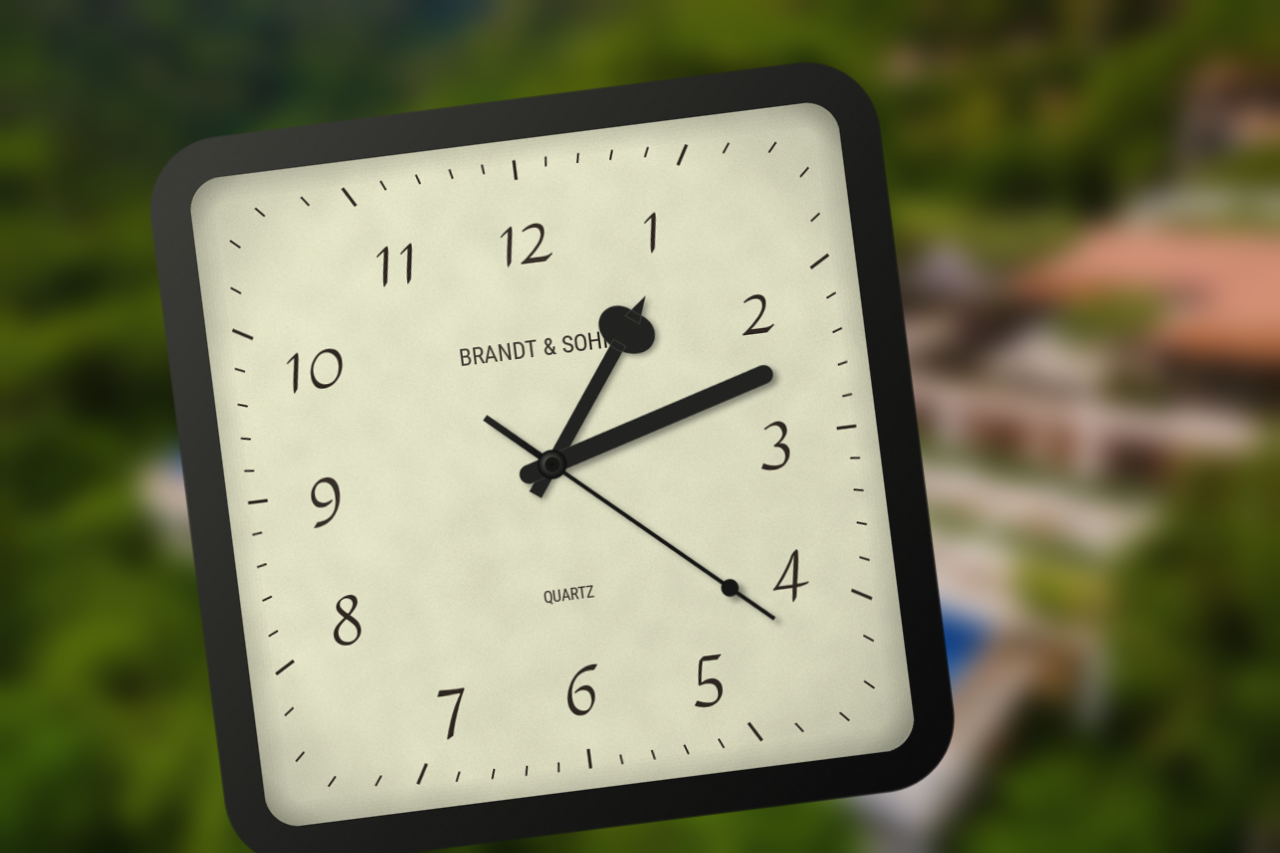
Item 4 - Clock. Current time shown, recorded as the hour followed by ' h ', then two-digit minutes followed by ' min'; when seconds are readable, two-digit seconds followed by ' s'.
1 h 12 min 22 s
